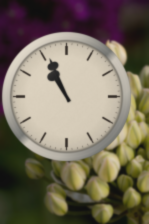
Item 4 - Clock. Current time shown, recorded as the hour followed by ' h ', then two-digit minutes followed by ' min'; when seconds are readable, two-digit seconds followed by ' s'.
10 h 56 min
